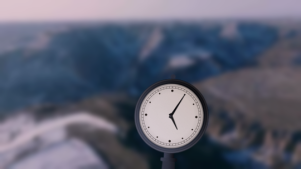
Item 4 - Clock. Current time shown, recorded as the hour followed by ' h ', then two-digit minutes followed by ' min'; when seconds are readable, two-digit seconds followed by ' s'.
5 h 05 min
